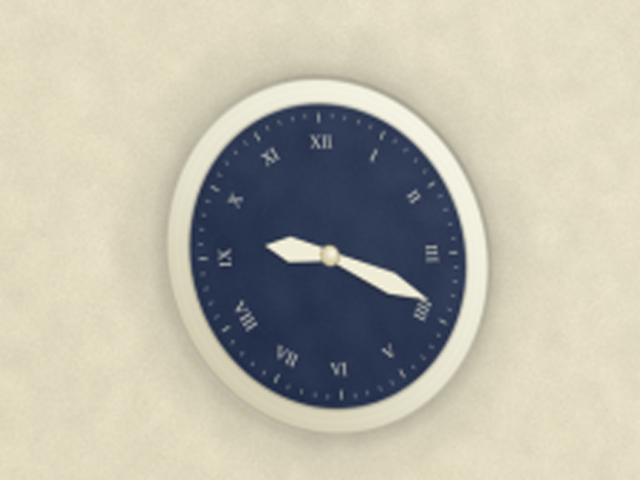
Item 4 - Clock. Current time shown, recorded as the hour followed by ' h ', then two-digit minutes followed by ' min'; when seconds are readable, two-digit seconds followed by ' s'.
9 h 19 min
